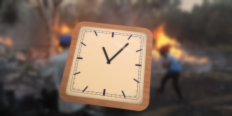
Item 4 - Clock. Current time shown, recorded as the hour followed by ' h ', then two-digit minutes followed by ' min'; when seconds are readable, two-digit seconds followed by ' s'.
11 h 06 min
